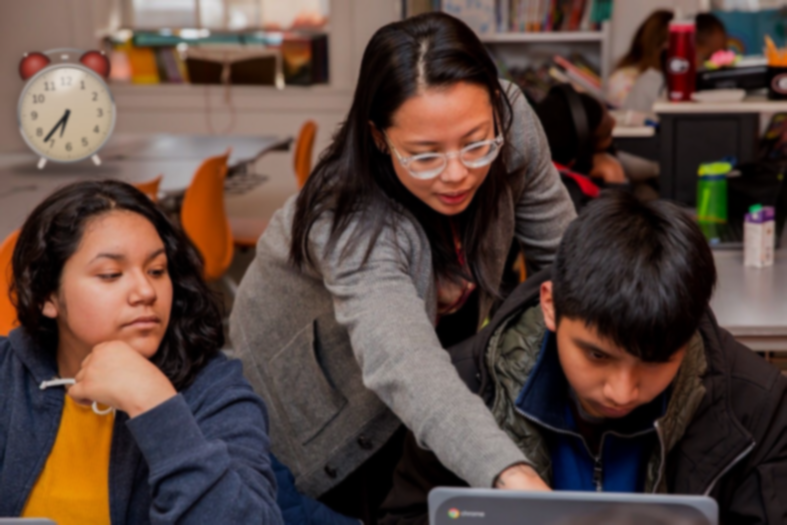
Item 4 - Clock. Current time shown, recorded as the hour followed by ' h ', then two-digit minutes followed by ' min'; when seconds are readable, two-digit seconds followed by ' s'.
6 h 37 min
